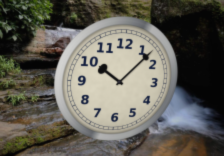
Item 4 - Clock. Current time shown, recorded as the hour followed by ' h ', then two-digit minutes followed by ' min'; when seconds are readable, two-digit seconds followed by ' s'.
10 h 07 min
